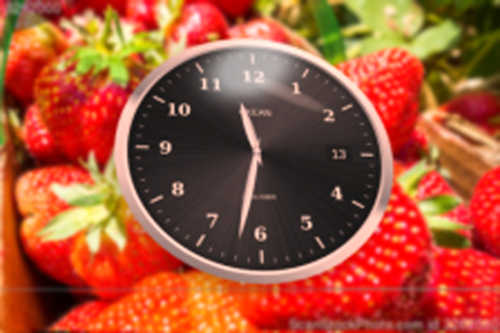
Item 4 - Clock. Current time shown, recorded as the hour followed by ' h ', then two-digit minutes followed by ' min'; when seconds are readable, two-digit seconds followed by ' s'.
11 h 32 min
